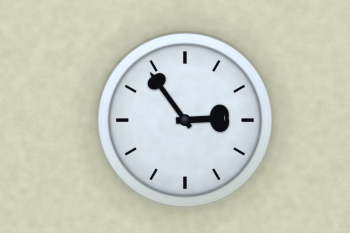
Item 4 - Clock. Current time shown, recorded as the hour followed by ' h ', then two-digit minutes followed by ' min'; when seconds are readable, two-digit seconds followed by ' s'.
2 h 54 min
